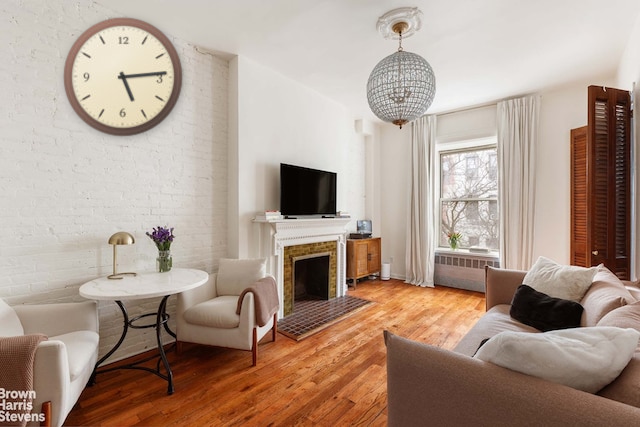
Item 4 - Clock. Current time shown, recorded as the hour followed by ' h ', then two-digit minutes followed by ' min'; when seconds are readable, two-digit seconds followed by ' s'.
5 h 14 min
